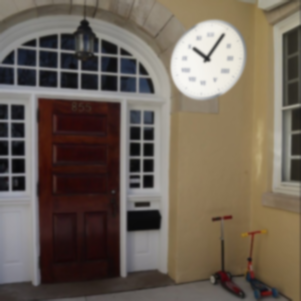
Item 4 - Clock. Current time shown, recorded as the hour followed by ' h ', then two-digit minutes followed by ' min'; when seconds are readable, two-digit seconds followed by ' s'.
10 h 05 min
